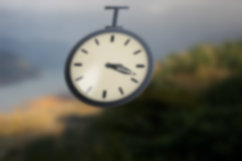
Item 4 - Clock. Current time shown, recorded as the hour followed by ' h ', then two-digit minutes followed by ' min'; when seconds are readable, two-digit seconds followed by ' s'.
3 h 18 min
